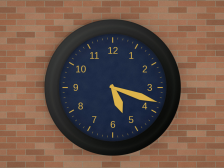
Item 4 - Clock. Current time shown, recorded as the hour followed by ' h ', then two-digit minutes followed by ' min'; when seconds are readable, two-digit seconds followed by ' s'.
5 h 18 min
